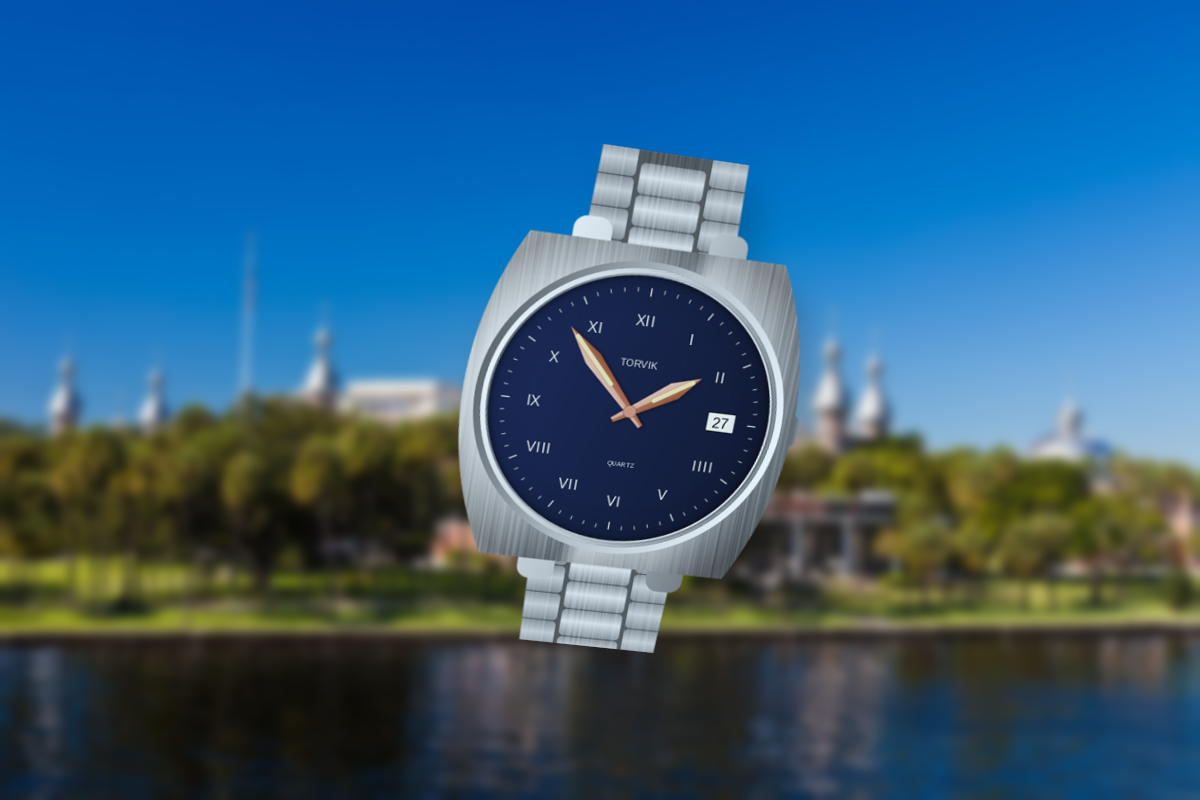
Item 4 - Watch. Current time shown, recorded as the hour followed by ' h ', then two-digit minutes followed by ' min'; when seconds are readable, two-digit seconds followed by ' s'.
1 h 53 min
